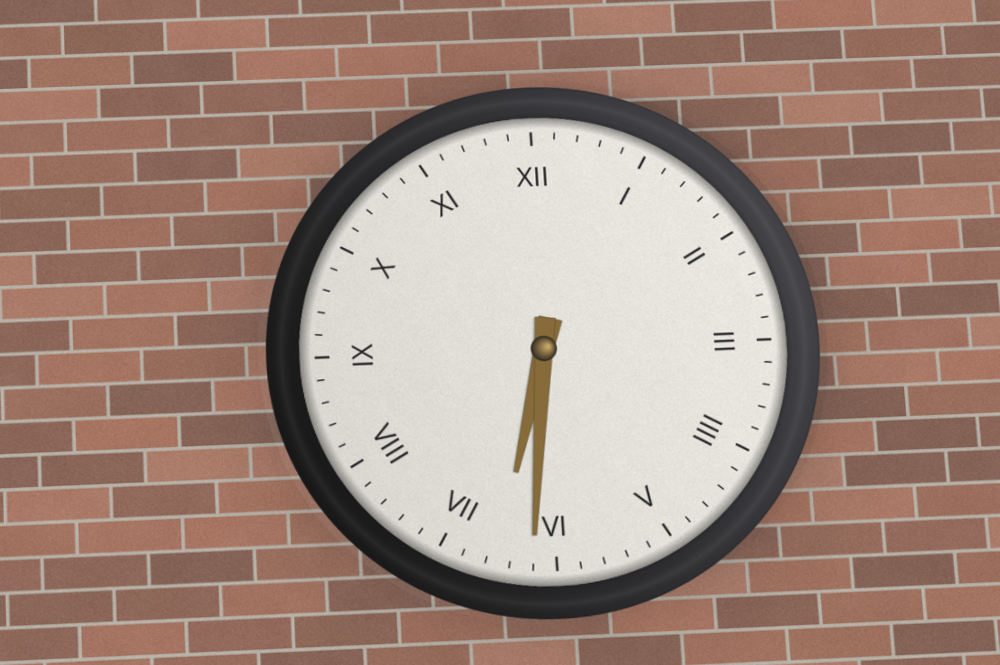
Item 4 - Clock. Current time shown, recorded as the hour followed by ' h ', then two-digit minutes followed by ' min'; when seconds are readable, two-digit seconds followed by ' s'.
6 h 31 min
